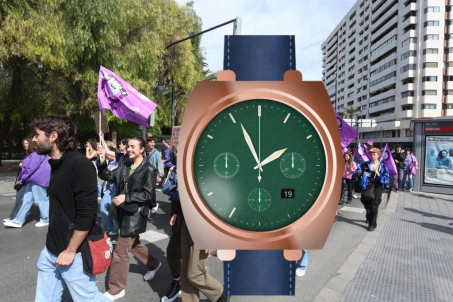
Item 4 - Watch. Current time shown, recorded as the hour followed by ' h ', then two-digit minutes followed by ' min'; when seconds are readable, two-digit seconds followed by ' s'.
1 h 56 min
